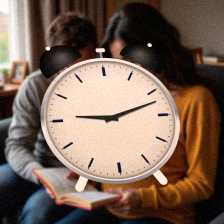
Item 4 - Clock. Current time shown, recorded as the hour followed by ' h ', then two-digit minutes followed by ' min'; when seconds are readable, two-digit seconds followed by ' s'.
9 h 12 min
